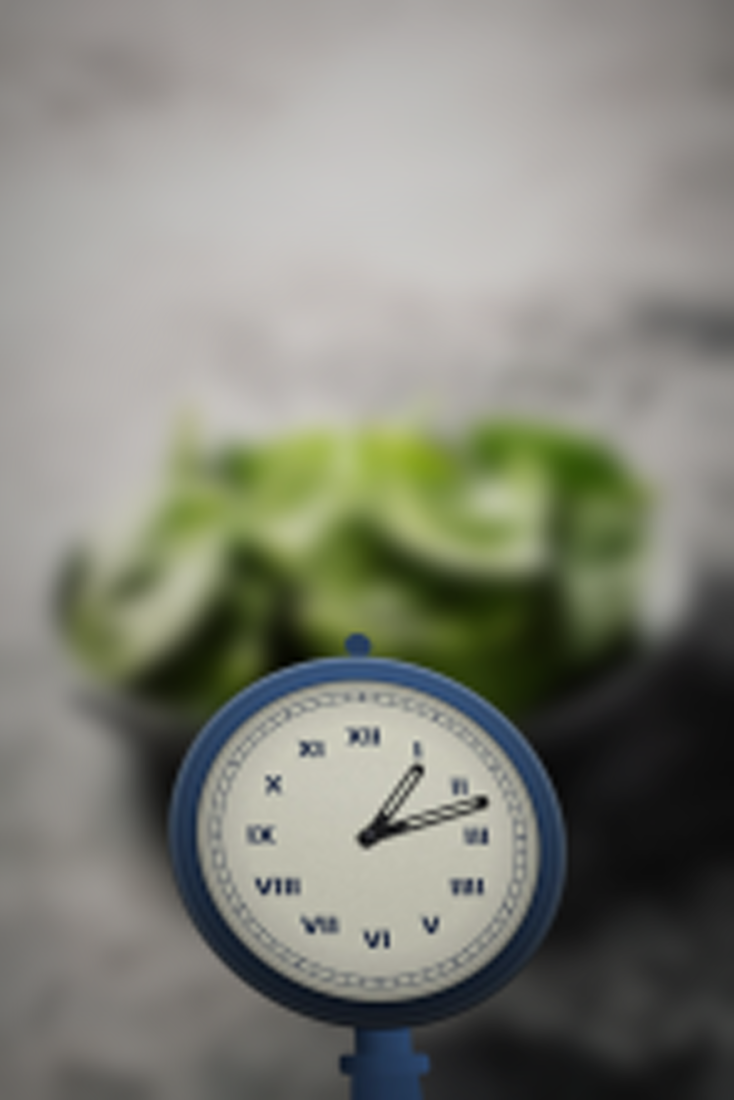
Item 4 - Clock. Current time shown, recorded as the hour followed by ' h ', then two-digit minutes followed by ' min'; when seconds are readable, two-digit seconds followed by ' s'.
1 h 12 min
